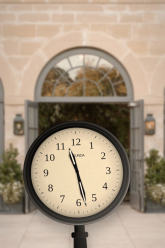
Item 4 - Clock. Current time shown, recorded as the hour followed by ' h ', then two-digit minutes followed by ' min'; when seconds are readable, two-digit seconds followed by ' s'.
11 h 28 min
